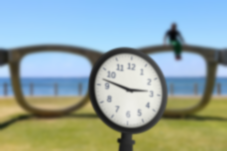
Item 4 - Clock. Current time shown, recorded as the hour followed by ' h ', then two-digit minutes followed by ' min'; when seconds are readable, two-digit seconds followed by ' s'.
2 h 47 min
